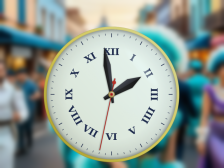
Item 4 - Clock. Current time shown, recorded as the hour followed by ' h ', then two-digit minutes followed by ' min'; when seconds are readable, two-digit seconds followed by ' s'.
1 h 58 min 32 s
